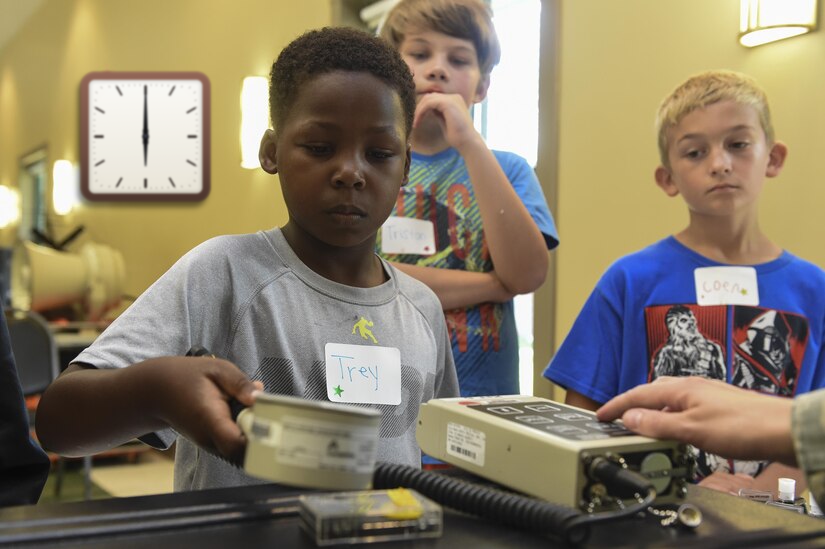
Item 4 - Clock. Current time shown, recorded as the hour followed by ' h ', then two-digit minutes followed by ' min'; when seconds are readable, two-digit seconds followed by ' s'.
6 h 00 min
